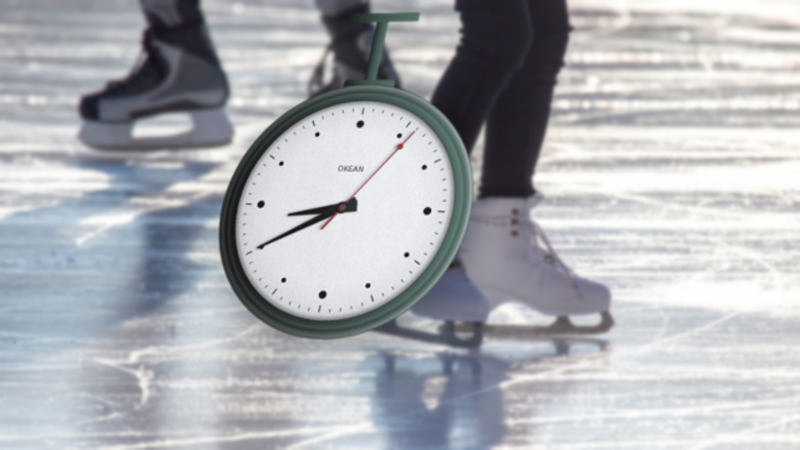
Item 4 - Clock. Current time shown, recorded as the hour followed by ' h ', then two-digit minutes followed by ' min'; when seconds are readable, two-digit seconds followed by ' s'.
8 h 40 min 06 s
